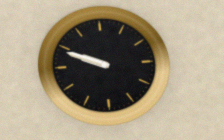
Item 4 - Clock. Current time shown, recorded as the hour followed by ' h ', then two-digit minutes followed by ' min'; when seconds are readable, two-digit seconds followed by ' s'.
9 h 49 min
